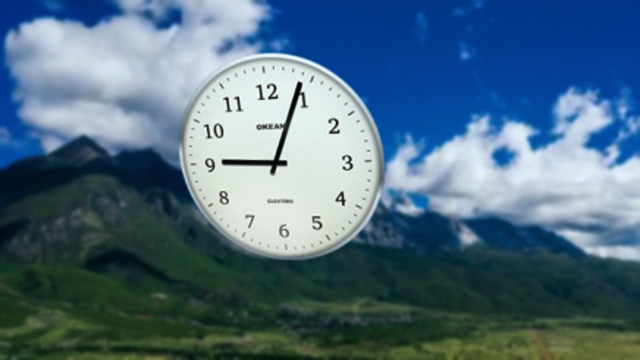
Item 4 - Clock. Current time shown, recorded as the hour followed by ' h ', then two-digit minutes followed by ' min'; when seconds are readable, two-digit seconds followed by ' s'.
9 h 04 min
